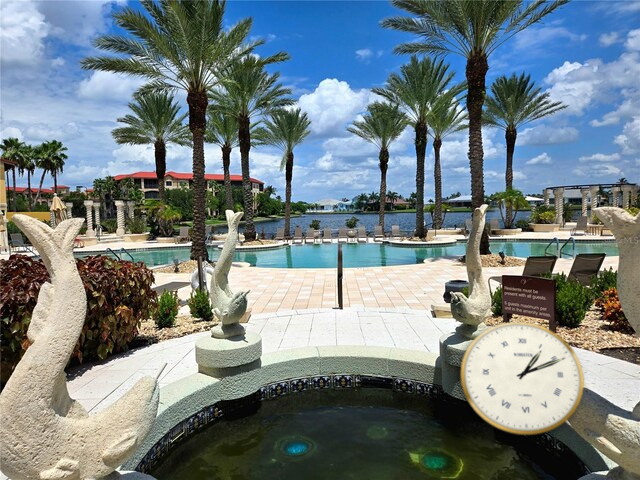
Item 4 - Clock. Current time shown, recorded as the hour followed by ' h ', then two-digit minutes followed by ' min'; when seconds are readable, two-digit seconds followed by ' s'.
1 h 11 min
